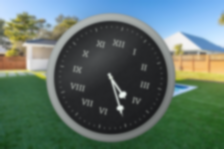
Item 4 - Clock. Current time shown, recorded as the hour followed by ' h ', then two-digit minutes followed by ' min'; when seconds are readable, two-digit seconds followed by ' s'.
4 h 25 min
